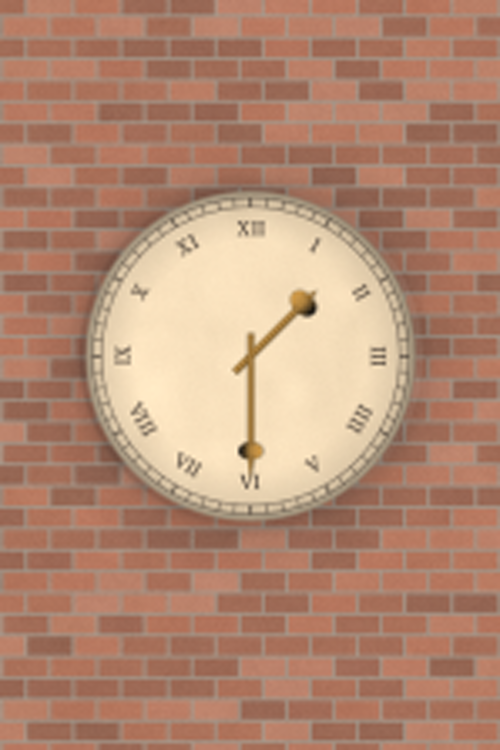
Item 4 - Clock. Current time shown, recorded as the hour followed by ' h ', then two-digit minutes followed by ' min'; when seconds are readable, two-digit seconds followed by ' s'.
1 h 30 min
